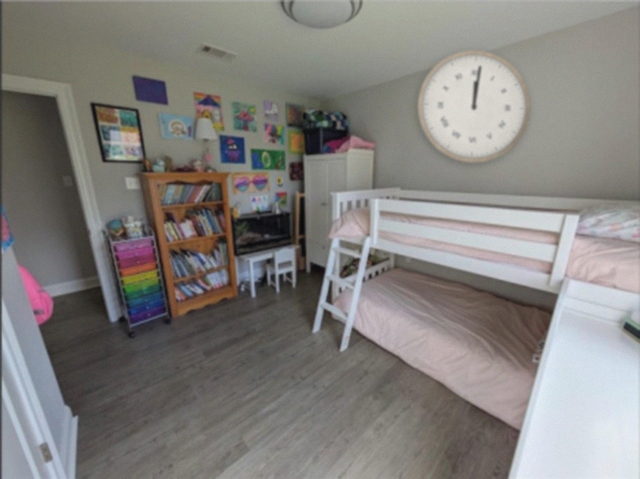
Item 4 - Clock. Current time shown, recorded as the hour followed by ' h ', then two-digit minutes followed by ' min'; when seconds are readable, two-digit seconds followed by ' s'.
12 h 01 min
